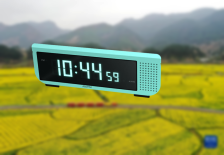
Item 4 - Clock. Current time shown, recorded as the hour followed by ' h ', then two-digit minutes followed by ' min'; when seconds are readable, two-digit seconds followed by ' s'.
10 h 44 min 59 s
